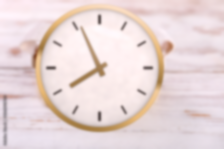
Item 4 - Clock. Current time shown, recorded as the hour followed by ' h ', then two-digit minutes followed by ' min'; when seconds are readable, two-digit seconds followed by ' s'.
7 h 56 min
